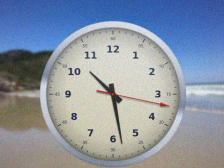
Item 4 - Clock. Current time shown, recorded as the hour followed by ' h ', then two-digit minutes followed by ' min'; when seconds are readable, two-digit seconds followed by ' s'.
10 h 28 min 17 s
